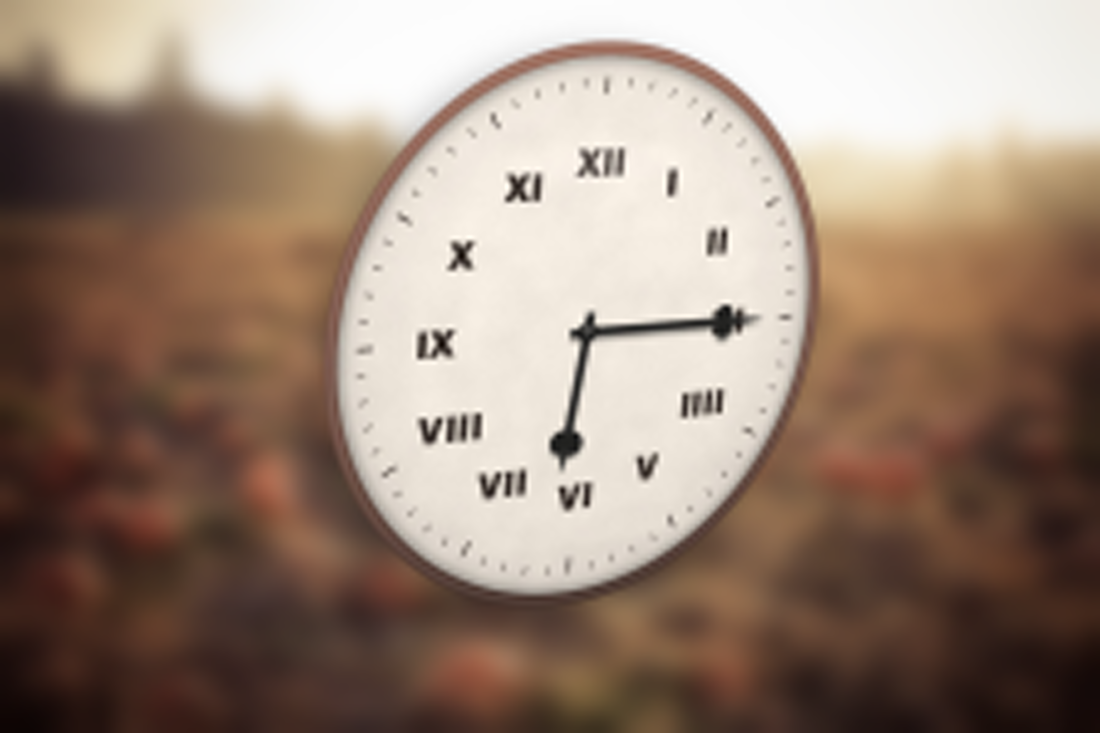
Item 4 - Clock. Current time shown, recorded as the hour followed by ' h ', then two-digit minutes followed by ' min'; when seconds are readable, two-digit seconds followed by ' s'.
6 h 15 min
